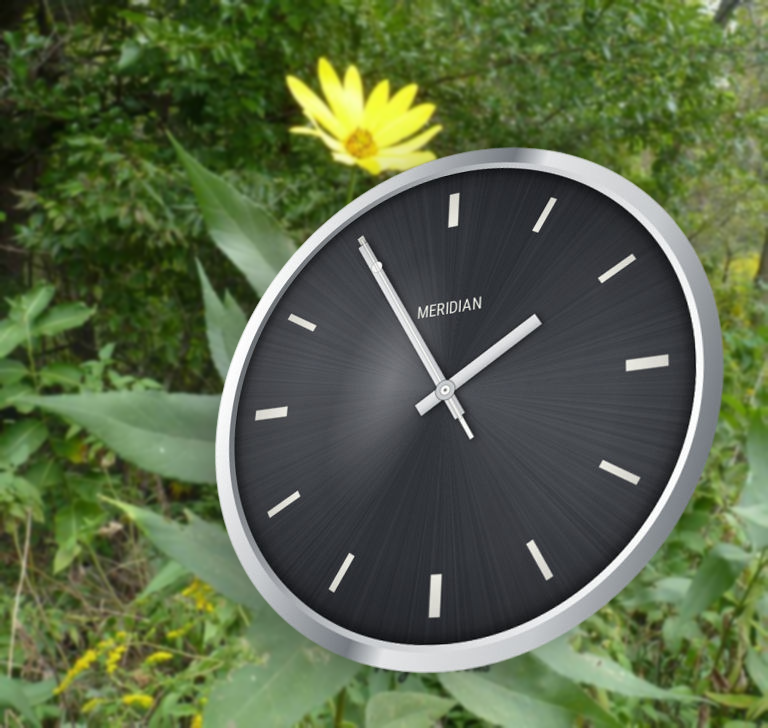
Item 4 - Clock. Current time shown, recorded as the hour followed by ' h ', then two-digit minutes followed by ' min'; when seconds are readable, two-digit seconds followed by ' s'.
1 h 54 min 55 s
